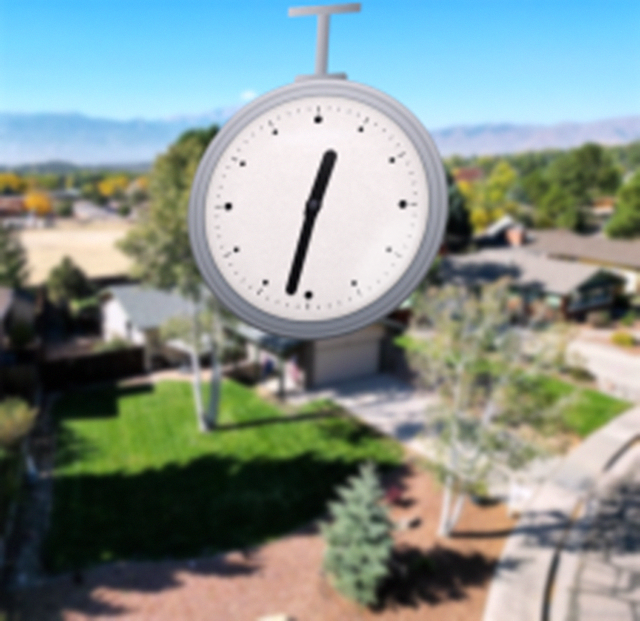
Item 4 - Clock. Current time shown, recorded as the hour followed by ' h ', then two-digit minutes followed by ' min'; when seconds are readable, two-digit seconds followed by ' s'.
12 h 32 min
